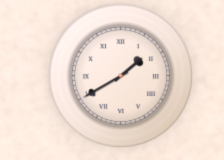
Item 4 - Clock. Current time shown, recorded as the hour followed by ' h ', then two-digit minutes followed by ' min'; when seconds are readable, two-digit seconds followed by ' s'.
1 h 40 min
